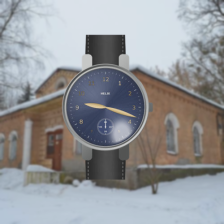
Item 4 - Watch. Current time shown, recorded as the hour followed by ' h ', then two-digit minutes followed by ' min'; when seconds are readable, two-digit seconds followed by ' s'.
9 h 18 min
